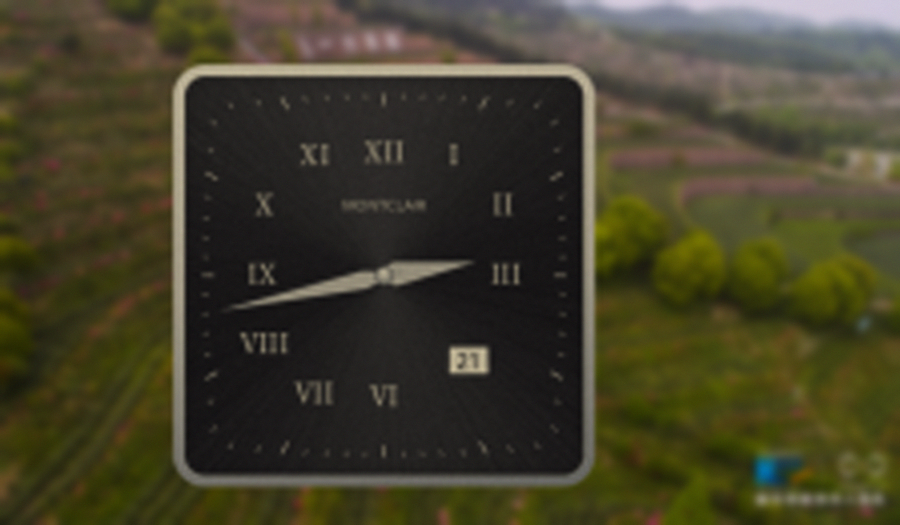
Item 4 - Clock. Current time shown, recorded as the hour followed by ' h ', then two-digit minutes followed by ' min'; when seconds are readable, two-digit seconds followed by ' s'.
2 h 43 min
